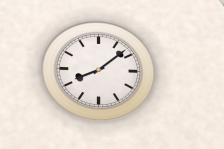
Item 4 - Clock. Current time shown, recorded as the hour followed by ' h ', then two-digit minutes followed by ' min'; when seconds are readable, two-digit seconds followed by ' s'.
8 h 08 min
